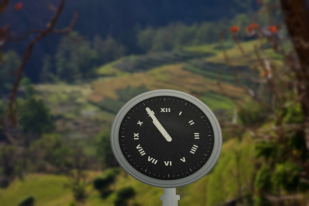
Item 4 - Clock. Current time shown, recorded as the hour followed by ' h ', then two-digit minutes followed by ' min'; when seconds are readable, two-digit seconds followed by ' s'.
10 h 55 min
